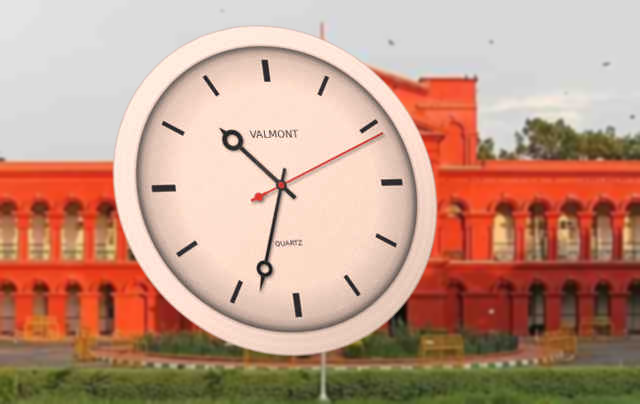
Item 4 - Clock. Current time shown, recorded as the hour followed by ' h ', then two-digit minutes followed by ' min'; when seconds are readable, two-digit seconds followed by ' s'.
10 h 33 min 11 s
